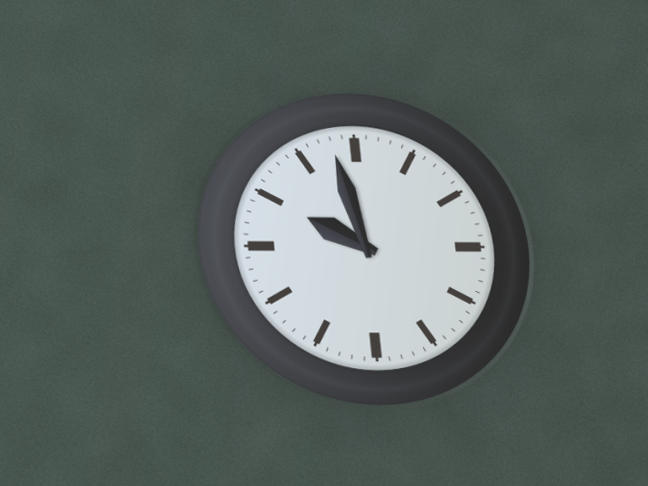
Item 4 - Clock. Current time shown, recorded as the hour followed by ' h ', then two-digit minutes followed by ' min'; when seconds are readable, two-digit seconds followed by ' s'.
9 h 58 min
